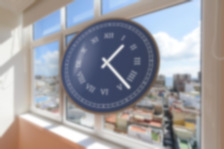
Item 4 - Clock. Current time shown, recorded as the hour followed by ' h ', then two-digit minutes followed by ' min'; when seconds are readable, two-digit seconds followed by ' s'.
1 h 23 min
